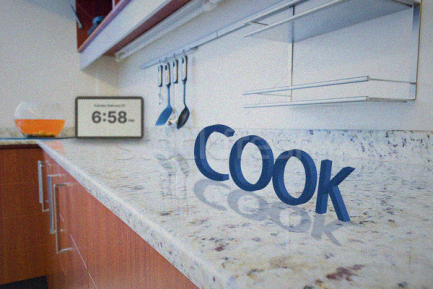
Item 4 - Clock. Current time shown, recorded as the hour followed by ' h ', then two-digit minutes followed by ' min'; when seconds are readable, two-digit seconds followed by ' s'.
6 h 58 min
